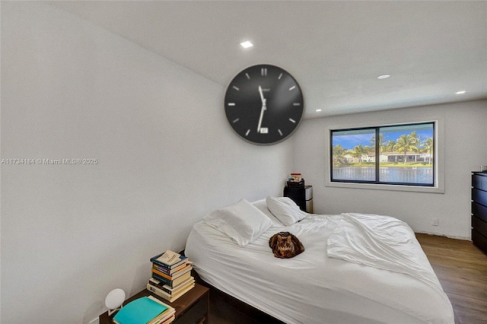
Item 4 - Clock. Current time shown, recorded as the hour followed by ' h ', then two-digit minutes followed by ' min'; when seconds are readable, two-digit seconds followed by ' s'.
11 h 32 min
